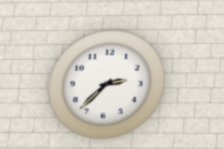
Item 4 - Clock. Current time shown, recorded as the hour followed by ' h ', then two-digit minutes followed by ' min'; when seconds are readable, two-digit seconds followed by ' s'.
2 h 37 min
